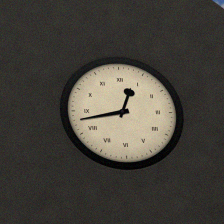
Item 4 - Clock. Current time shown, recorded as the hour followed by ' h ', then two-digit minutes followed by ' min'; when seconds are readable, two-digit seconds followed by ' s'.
12 h 43 min
